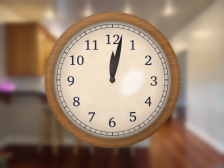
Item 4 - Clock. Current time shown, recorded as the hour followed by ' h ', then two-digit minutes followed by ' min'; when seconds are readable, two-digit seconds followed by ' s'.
12 h 02 min
